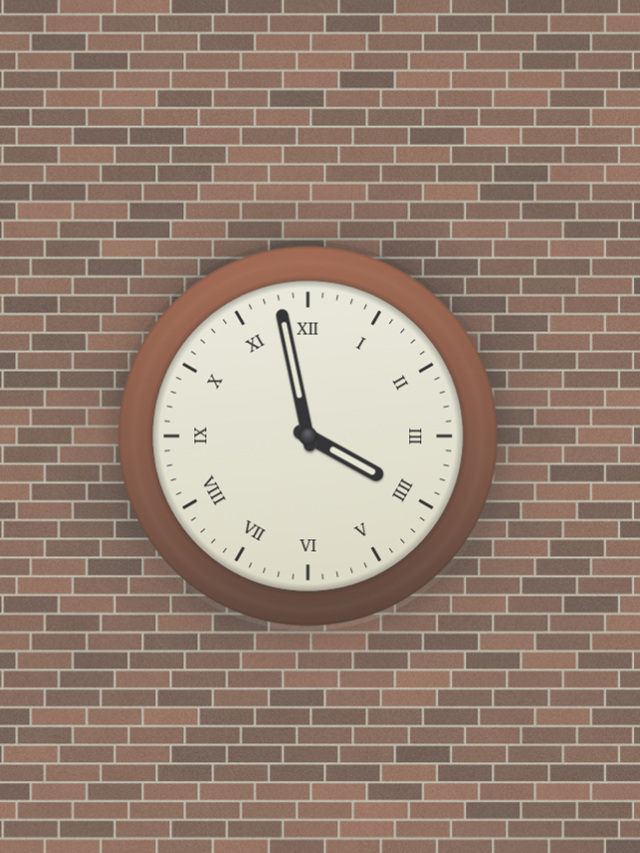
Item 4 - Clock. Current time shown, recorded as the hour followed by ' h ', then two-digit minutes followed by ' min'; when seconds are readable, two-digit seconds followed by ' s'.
3 h 58 min
